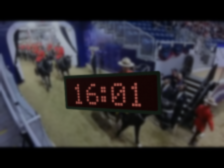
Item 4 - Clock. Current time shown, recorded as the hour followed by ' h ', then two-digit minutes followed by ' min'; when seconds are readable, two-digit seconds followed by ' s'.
16 h 01 min
